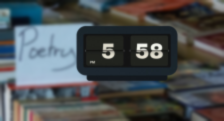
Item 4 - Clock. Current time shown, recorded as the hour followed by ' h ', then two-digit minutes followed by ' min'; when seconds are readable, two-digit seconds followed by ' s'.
5 h 58 min
